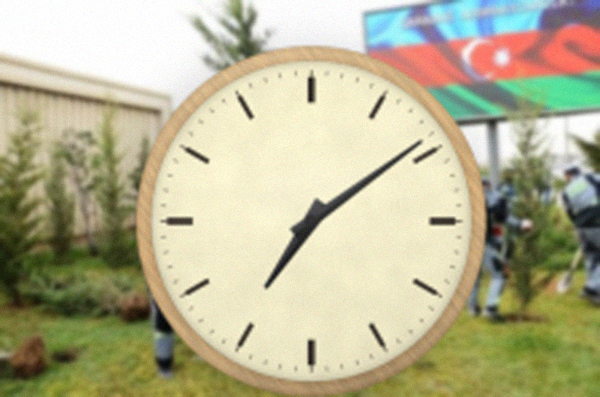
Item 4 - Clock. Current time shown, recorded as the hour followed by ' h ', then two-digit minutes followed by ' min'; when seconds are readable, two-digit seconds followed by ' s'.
7 h 09 min
